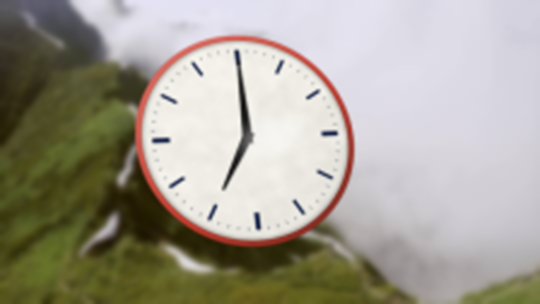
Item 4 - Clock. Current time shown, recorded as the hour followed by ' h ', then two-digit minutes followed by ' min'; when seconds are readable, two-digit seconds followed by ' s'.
7 h 00 min
